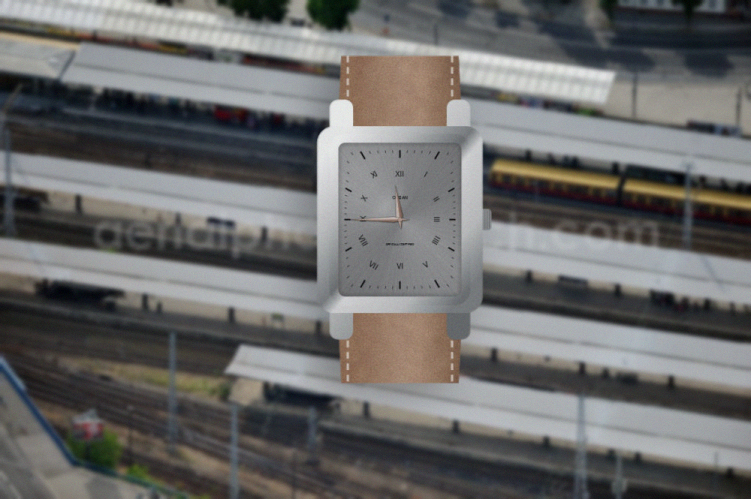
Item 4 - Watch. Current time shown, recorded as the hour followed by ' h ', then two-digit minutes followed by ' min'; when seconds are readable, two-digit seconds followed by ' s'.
11 h 45 min
